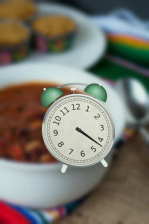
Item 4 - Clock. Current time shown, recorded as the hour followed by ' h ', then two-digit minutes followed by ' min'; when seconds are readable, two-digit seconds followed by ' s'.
4 h 22 min
